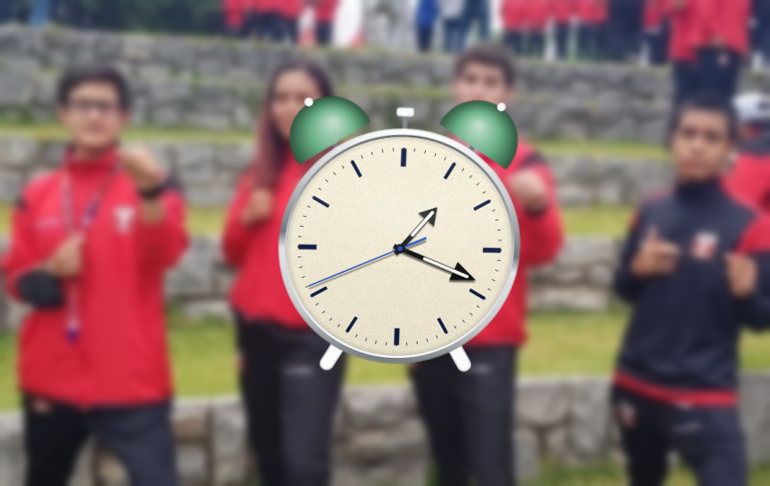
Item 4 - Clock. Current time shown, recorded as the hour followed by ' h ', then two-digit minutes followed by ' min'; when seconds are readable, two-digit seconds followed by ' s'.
1 h 18 min 41 s
